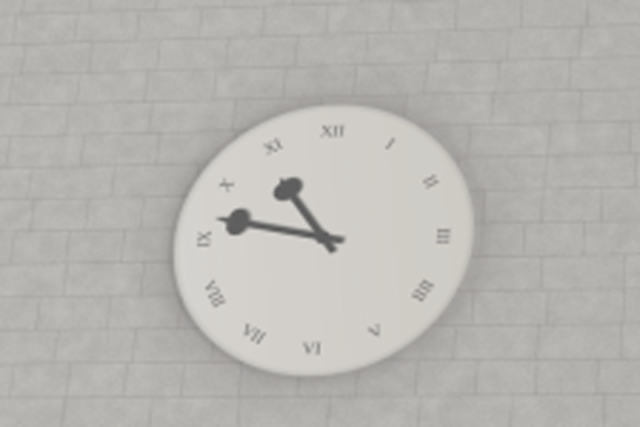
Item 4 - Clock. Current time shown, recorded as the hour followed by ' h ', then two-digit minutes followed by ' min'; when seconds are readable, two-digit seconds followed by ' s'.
10 h 47 min
